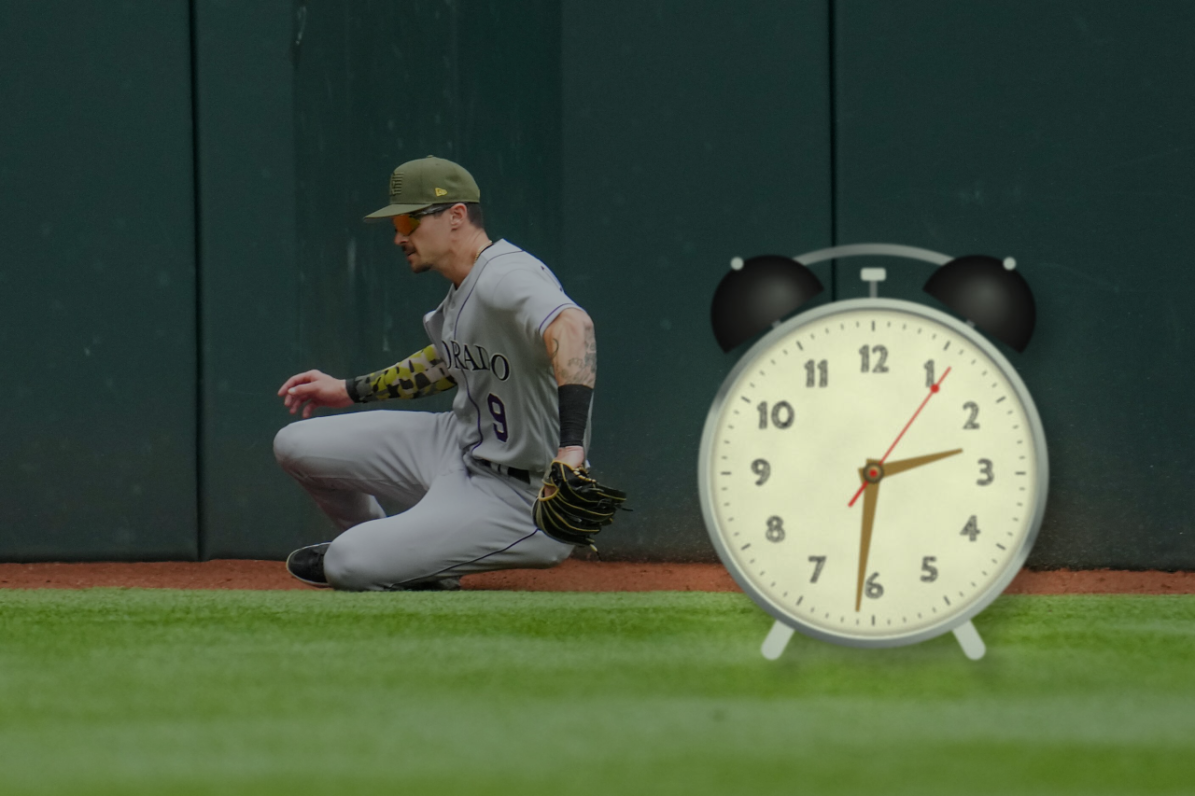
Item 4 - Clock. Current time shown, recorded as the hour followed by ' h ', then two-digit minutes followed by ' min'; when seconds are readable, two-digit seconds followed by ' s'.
2 h 31 min 06 s
